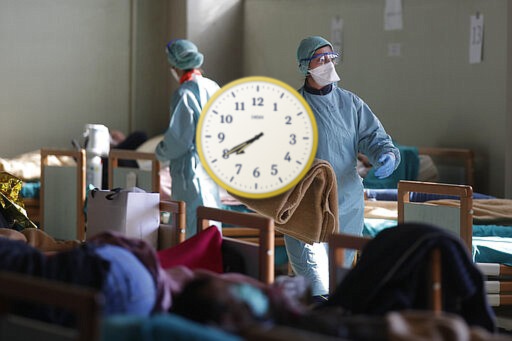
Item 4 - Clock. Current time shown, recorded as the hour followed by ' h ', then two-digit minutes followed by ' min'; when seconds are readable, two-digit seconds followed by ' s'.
7 h 40 min
